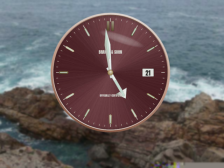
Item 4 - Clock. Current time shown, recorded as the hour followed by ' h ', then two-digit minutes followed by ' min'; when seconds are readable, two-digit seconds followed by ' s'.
4 h 59 min
